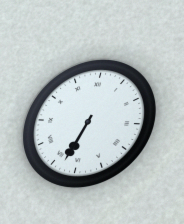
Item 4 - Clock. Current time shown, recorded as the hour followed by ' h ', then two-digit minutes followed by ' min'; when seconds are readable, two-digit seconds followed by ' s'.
6 h 33 min
